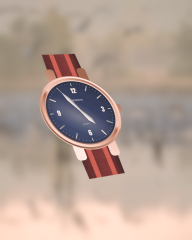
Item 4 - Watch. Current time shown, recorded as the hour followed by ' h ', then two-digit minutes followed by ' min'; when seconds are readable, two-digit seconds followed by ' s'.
4 h 55 min
